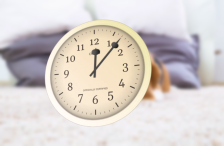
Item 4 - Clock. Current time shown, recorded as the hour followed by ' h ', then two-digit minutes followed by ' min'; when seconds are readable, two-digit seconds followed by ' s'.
12 h 07 min
